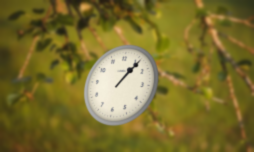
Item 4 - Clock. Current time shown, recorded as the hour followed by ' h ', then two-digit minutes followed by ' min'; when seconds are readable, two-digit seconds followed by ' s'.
1 h 06 min
